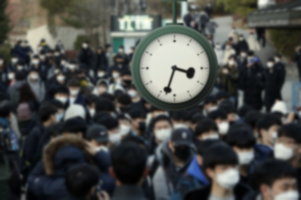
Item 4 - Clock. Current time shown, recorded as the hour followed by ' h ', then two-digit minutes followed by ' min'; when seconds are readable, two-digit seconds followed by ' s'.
3 h 33 min
